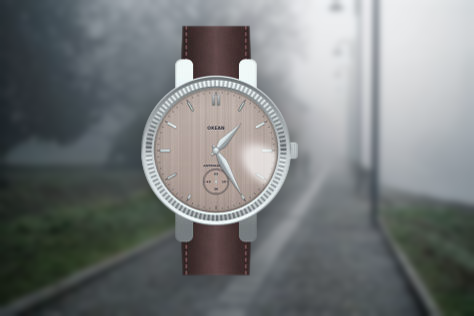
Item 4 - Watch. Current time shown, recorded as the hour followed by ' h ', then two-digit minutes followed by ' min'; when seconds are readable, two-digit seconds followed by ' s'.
1 h 25 min
